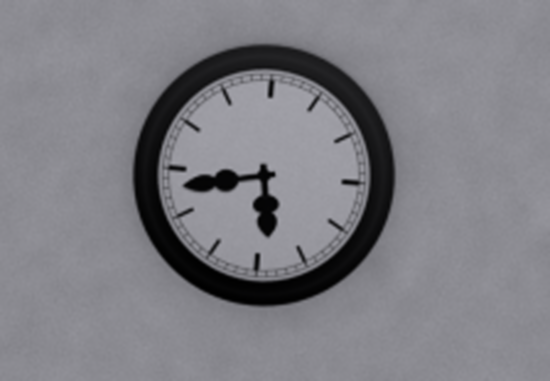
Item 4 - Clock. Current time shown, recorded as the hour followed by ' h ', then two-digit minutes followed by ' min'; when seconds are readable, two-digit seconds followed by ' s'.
5 h 43 min
